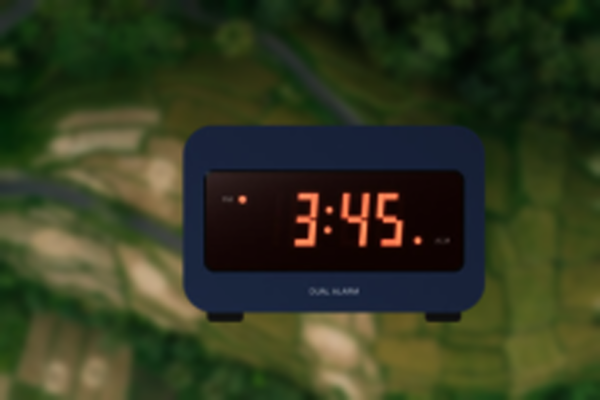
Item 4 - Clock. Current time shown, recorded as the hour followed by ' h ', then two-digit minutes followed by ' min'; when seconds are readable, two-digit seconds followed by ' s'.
3 h 45 min
